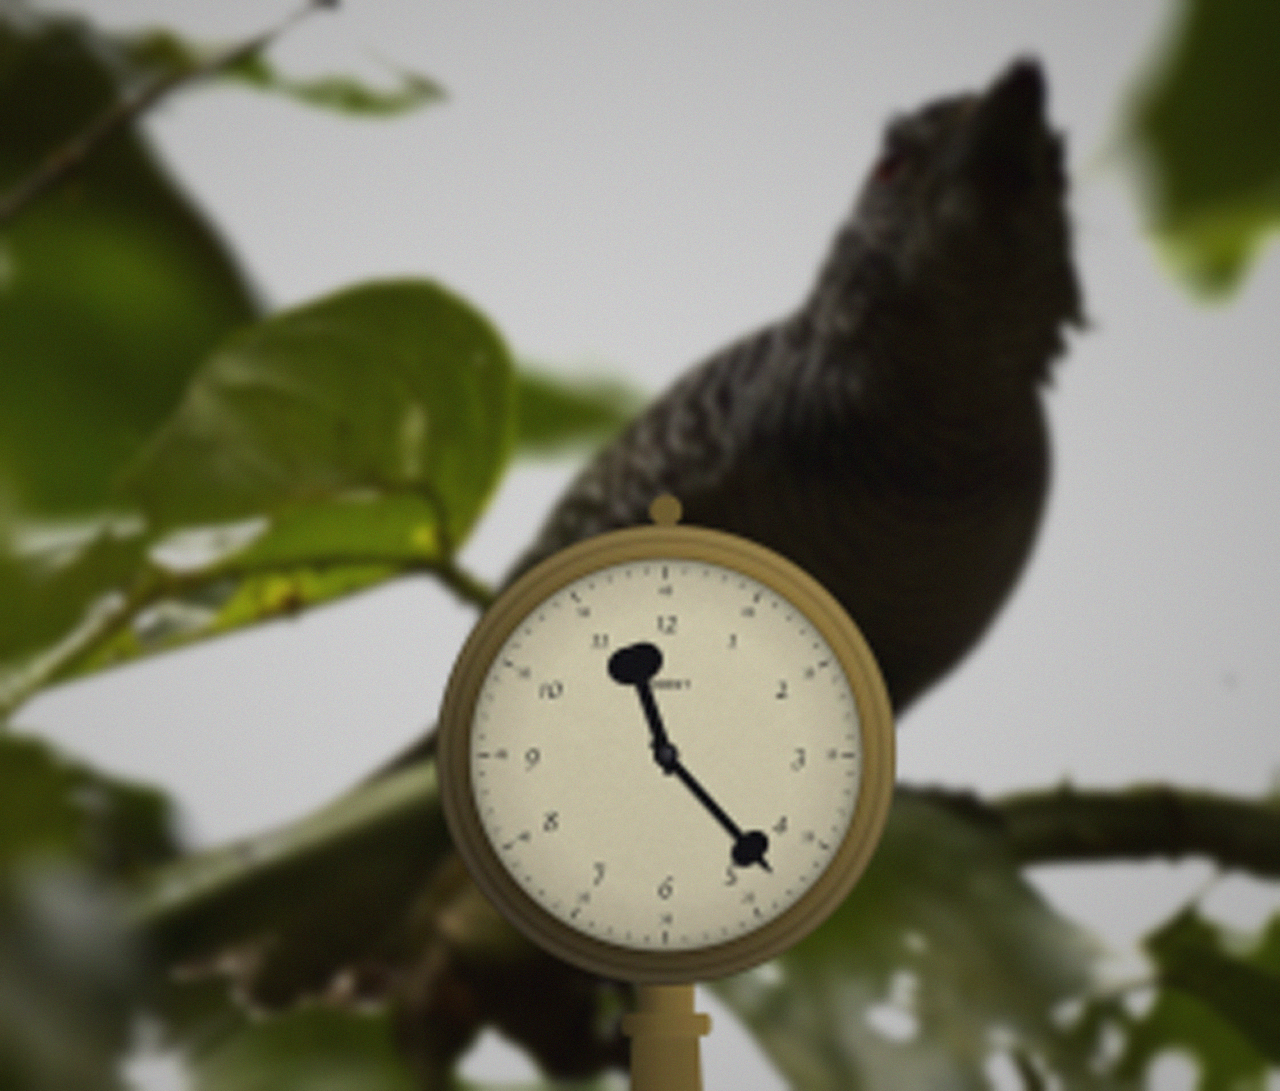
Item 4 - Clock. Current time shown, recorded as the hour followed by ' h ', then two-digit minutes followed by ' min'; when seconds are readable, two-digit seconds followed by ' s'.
11 h 23 min
